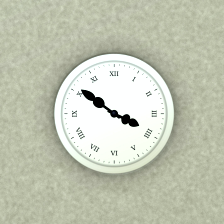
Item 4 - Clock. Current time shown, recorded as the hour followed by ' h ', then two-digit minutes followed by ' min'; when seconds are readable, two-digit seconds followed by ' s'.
3 h 51 min
